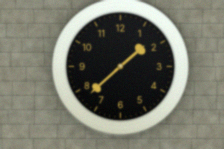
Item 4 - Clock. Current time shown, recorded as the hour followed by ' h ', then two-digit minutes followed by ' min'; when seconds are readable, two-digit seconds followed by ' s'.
1 h 38 min
